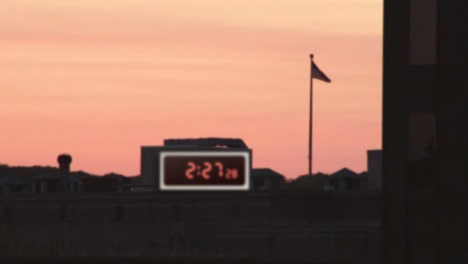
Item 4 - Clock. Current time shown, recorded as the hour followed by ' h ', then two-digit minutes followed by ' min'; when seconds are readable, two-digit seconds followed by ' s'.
2 h 27 min
